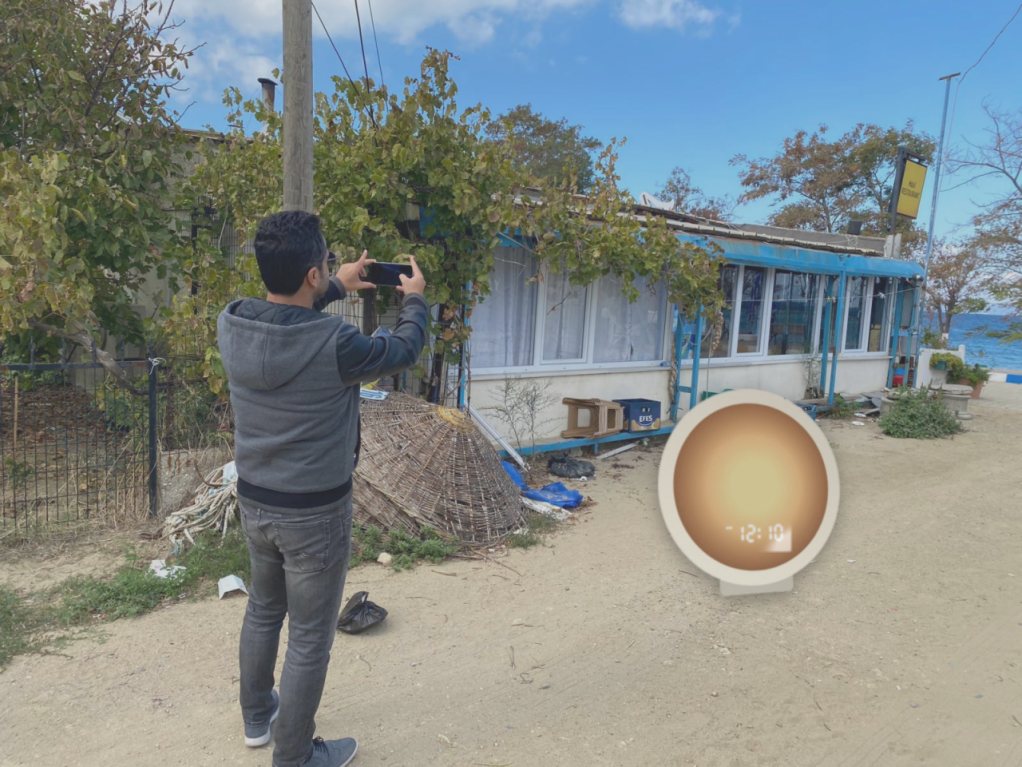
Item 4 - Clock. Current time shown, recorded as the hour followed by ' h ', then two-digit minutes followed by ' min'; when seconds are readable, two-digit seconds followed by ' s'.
12 h 10 min
